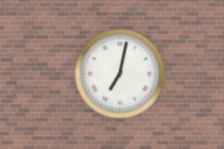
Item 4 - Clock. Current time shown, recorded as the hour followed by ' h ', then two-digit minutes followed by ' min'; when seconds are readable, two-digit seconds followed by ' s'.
7 h 02 min
